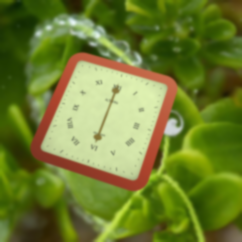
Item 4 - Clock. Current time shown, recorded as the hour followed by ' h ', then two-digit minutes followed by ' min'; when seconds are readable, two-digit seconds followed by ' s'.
6 h 00 min
